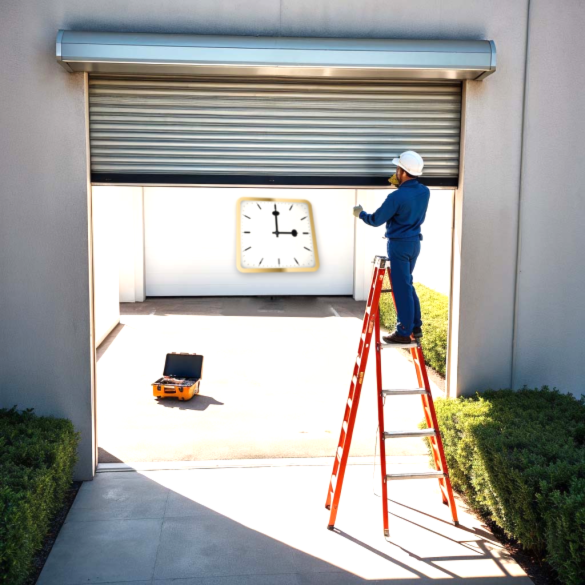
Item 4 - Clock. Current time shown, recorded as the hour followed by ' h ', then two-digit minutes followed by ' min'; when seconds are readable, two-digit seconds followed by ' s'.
3 h 00 min
